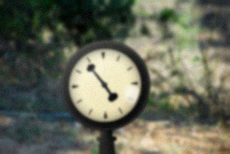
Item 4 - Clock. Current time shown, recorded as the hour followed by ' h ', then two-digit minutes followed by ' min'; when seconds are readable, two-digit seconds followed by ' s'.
4 h 54 min
